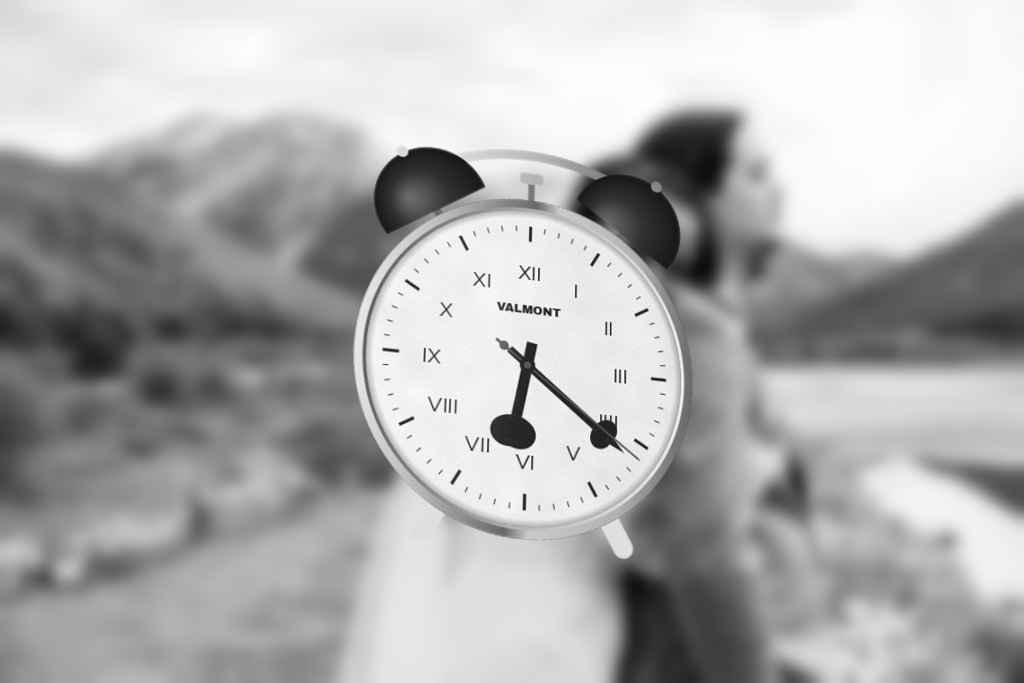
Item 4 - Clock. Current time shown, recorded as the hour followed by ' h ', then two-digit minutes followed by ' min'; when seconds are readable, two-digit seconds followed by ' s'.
6 h 21 min 21 s
